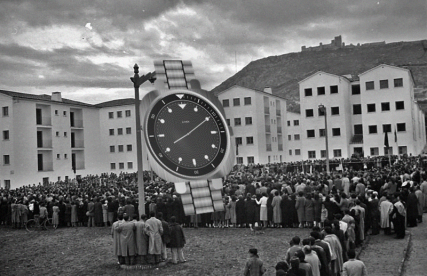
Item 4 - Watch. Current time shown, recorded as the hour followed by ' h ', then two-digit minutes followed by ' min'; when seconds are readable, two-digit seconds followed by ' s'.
8 h 10 min
